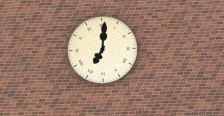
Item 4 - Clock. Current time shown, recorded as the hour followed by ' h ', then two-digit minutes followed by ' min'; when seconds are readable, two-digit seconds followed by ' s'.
7 h 01 min
